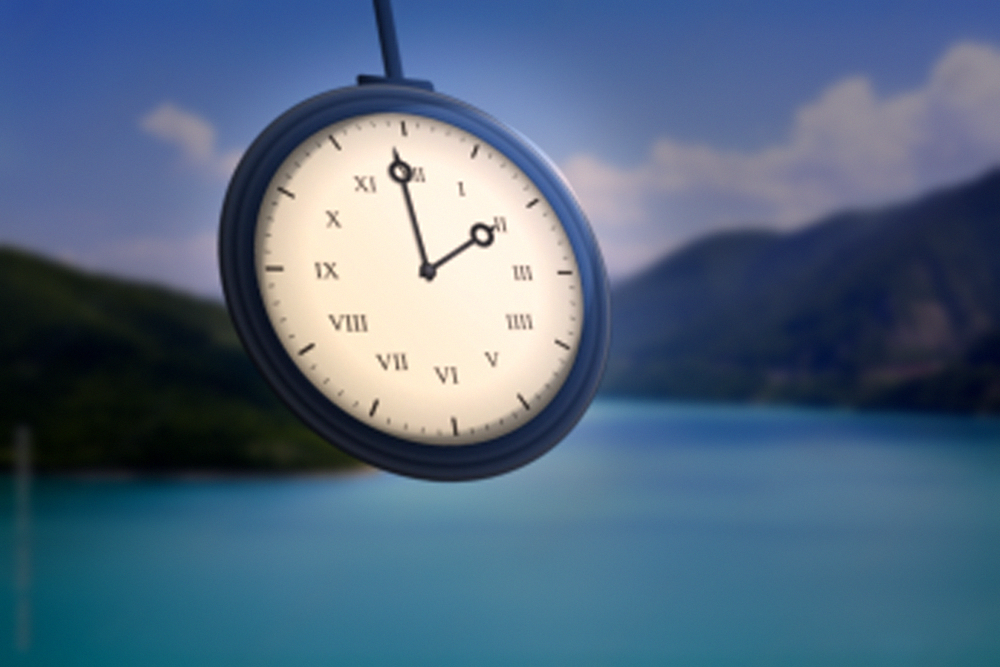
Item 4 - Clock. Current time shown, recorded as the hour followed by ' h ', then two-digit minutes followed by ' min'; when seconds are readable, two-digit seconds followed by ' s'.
1 h 59 min
